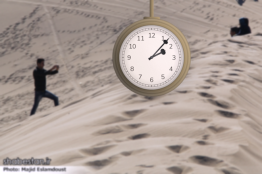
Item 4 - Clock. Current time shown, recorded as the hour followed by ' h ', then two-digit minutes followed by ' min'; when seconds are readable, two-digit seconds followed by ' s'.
2 h 07 min
